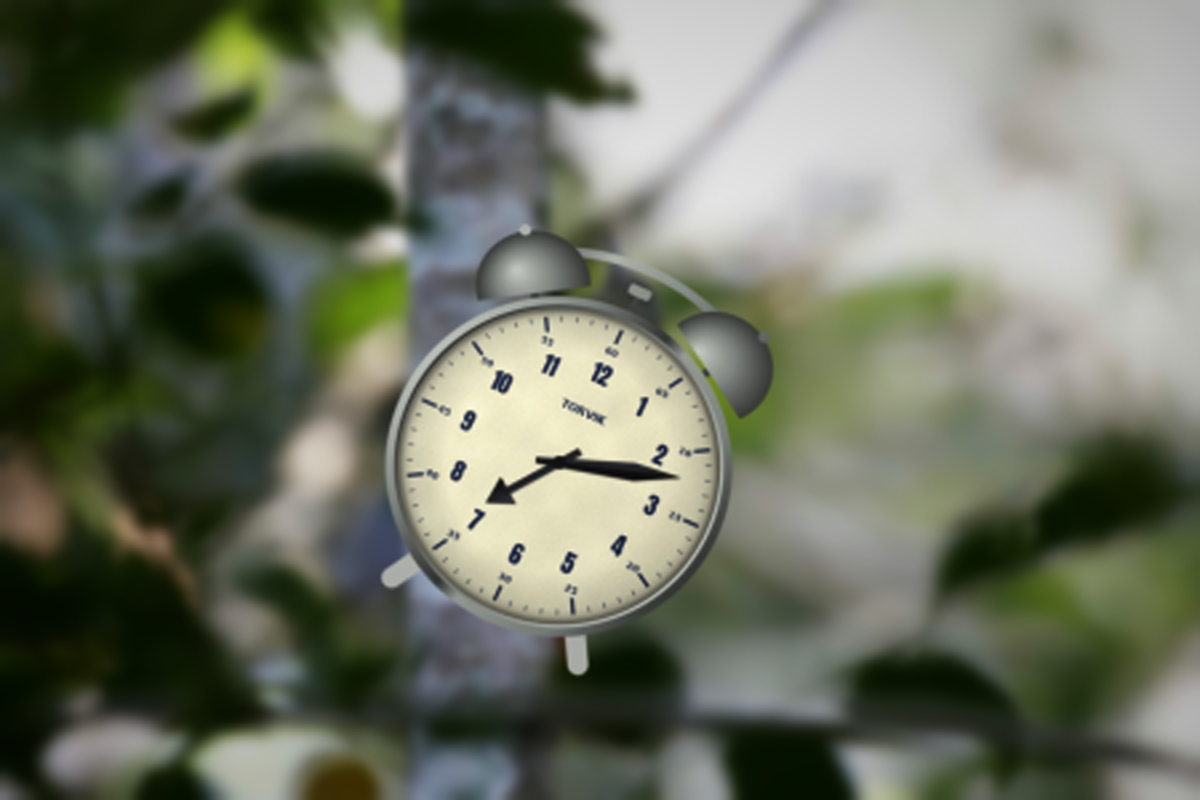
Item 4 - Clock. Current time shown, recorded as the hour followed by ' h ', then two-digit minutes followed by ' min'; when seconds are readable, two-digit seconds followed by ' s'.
7 h 12 min
